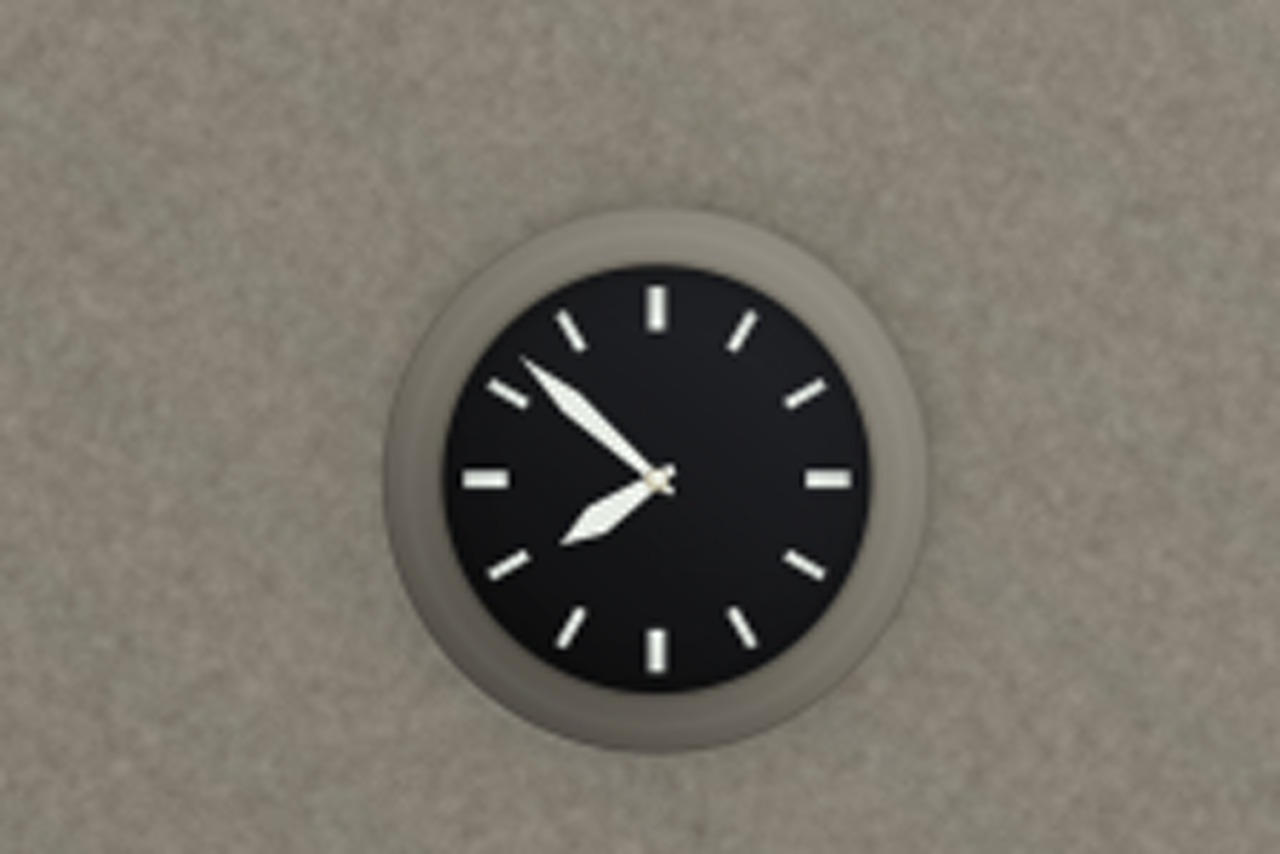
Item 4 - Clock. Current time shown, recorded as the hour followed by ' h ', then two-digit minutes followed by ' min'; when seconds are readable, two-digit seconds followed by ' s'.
7 h 52 min
